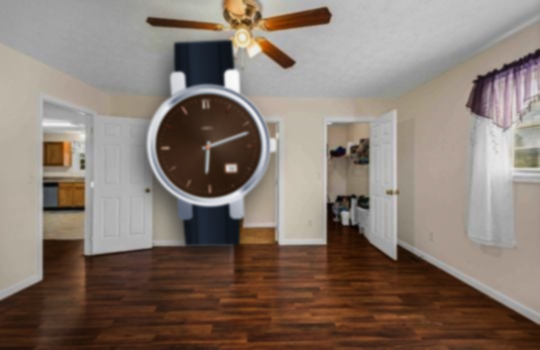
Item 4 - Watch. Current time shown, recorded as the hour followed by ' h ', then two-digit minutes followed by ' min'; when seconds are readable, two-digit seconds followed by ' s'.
6 h 12 min
